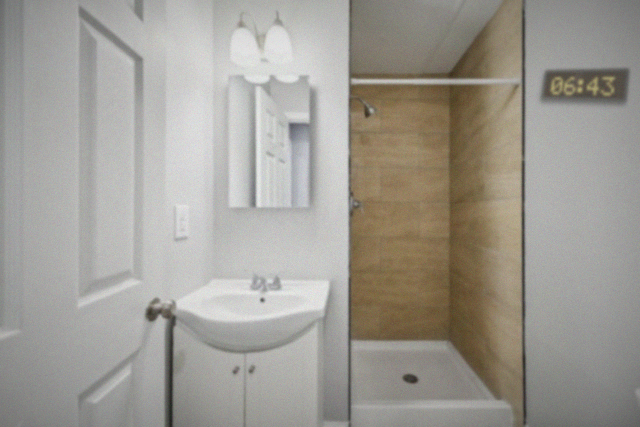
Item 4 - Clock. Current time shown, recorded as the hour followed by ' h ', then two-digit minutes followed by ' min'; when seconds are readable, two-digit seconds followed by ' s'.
6 h 43 min
